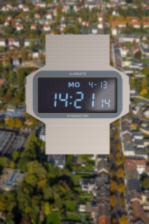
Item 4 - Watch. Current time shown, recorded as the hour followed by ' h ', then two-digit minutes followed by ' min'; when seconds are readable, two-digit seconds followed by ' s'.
14 h 21 min 14 s
